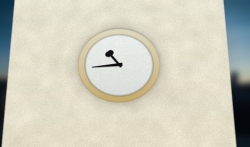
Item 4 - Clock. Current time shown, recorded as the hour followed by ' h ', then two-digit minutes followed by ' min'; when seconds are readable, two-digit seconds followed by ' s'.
10 h 44 min
